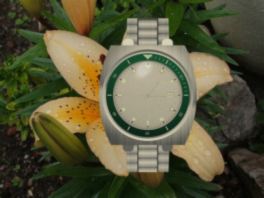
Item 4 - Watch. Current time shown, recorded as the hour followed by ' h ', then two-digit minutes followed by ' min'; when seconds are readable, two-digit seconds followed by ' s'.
1 h 15 min
